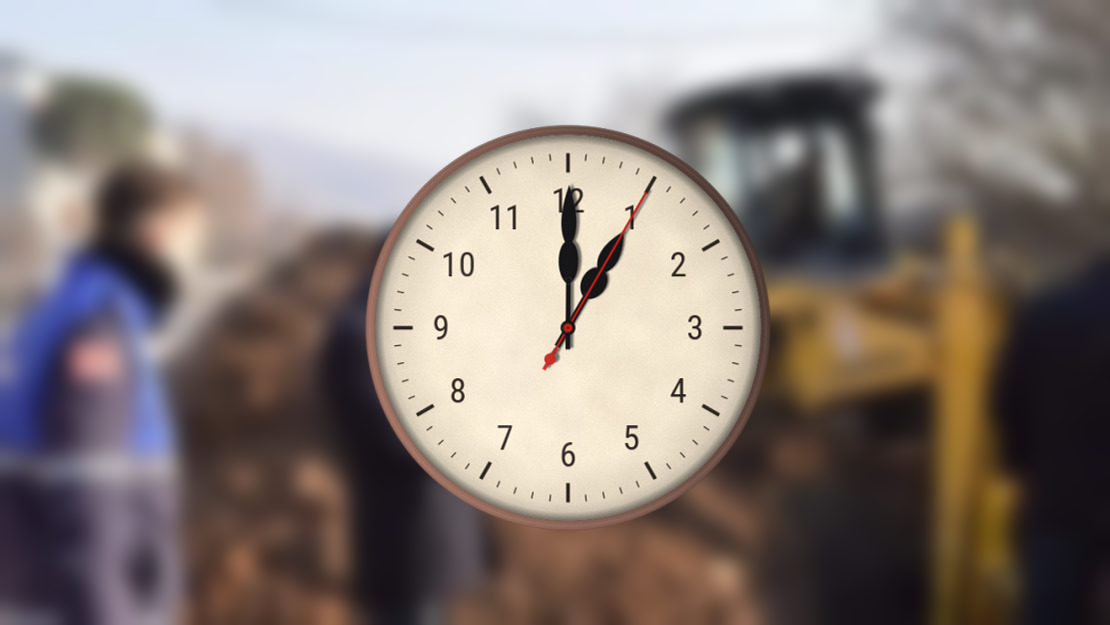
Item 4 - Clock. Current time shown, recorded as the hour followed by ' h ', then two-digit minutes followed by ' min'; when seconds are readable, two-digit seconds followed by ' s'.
1 h 00 min 05 s
